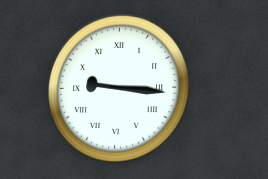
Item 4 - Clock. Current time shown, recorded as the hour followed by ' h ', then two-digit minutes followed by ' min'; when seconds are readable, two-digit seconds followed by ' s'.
9 h 16 min
